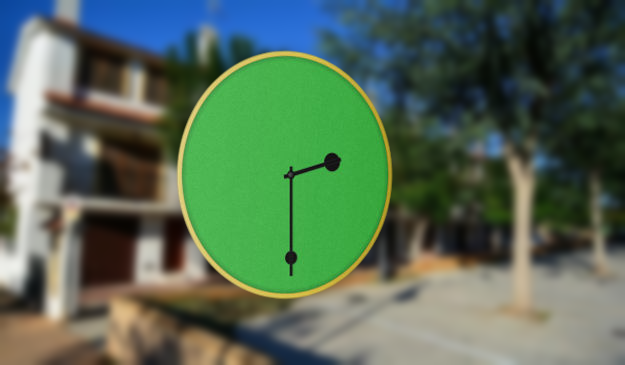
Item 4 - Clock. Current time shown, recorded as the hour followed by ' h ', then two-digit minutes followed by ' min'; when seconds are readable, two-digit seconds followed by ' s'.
2 h 30 min
